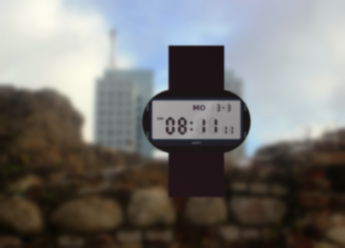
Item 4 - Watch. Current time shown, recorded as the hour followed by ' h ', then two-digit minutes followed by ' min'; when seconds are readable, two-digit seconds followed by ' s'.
8 h 11 min
